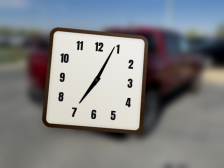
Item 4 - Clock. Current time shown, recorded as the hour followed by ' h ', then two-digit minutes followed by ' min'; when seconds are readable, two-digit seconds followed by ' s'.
7 h 04 min
